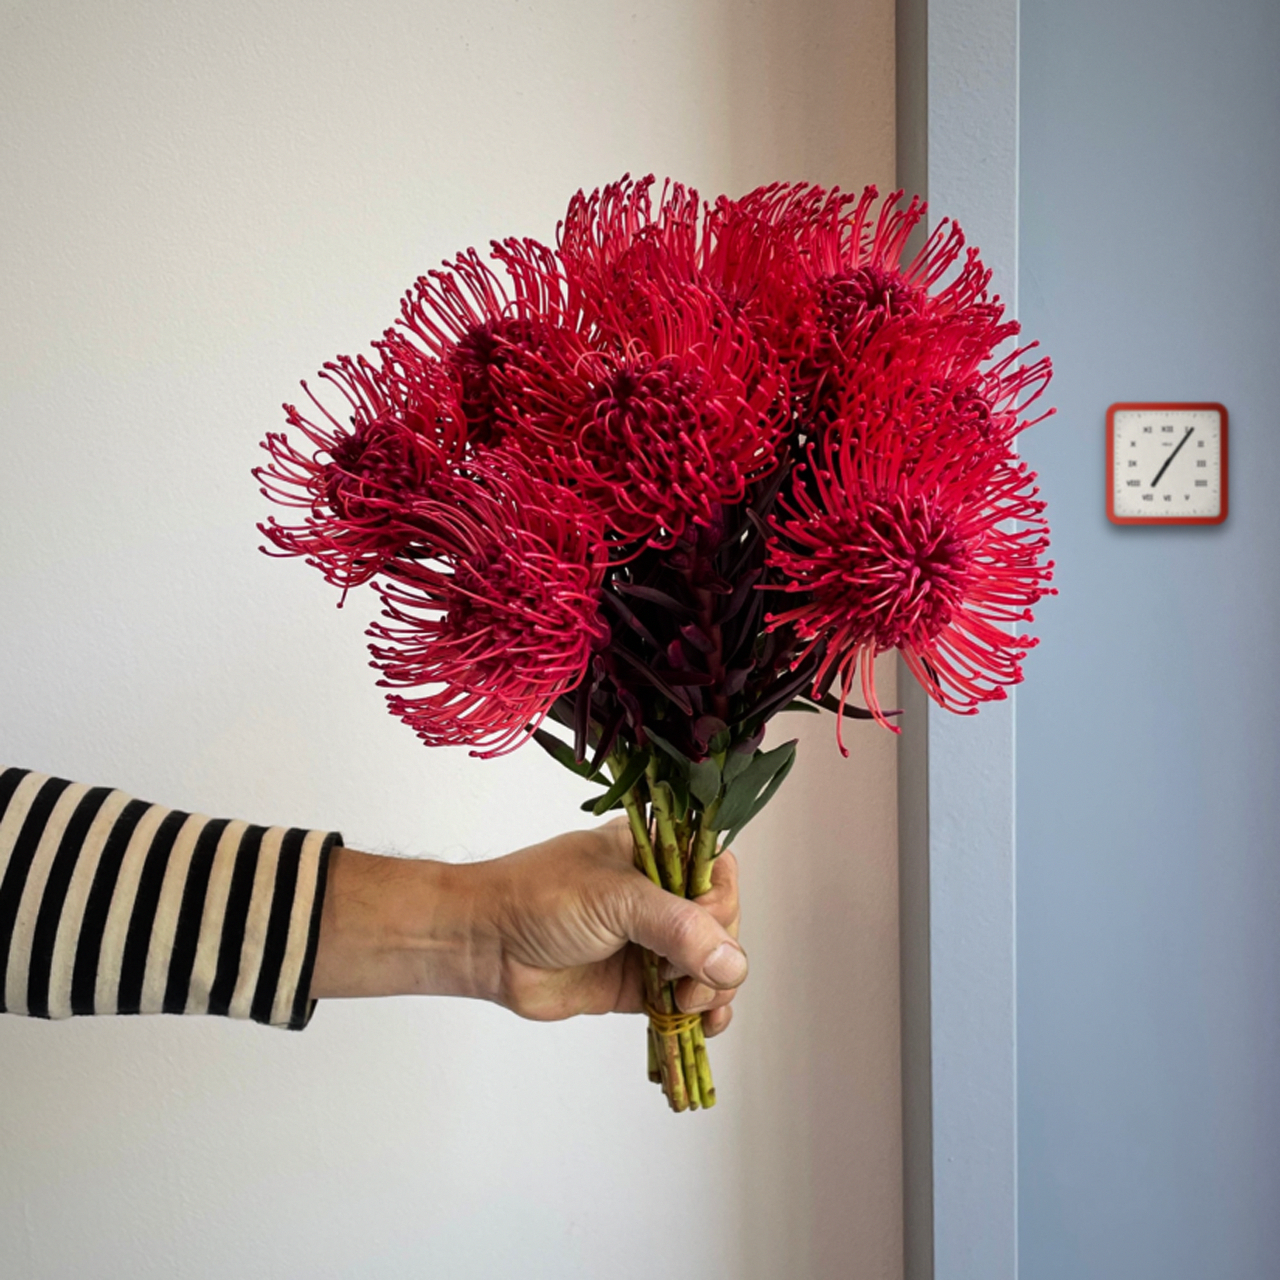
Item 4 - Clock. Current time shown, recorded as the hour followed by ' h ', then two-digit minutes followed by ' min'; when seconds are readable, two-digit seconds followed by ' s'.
7 h 06 min
